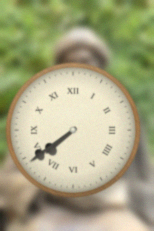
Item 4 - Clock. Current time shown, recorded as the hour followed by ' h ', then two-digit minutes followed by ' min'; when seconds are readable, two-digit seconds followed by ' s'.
7 h 39 min
